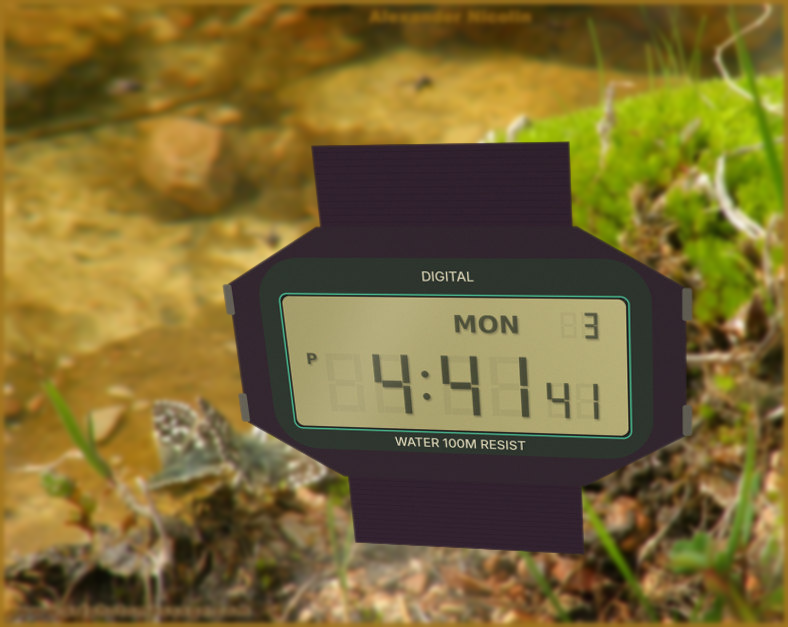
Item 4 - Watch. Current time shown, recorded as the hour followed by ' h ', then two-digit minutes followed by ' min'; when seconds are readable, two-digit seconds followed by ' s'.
4 h 41 min 41 s
